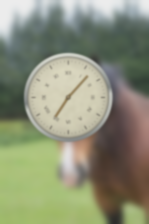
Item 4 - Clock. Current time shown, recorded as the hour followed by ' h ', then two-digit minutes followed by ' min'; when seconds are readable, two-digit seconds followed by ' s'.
7 h 07 min
